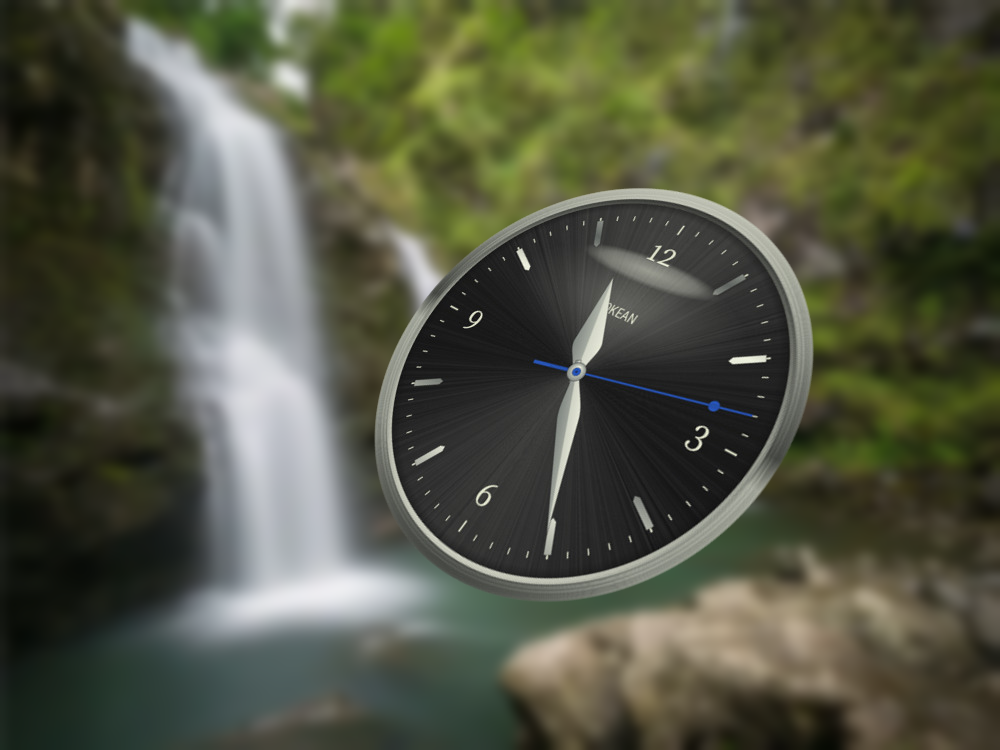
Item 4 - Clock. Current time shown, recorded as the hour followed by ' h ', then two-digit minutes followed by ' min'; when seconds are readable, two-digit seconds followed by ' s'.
11 h 25 min 13 s
